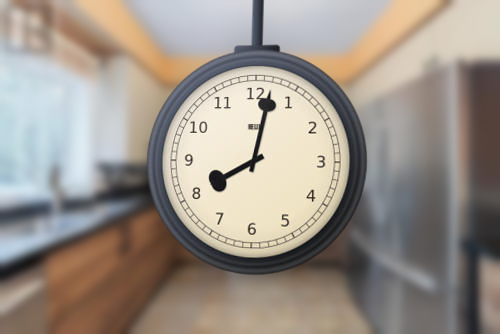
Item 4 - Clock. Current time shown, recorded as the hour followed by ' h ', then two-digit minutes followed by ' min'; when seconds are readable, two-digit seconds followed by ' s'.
8 h 02 min
